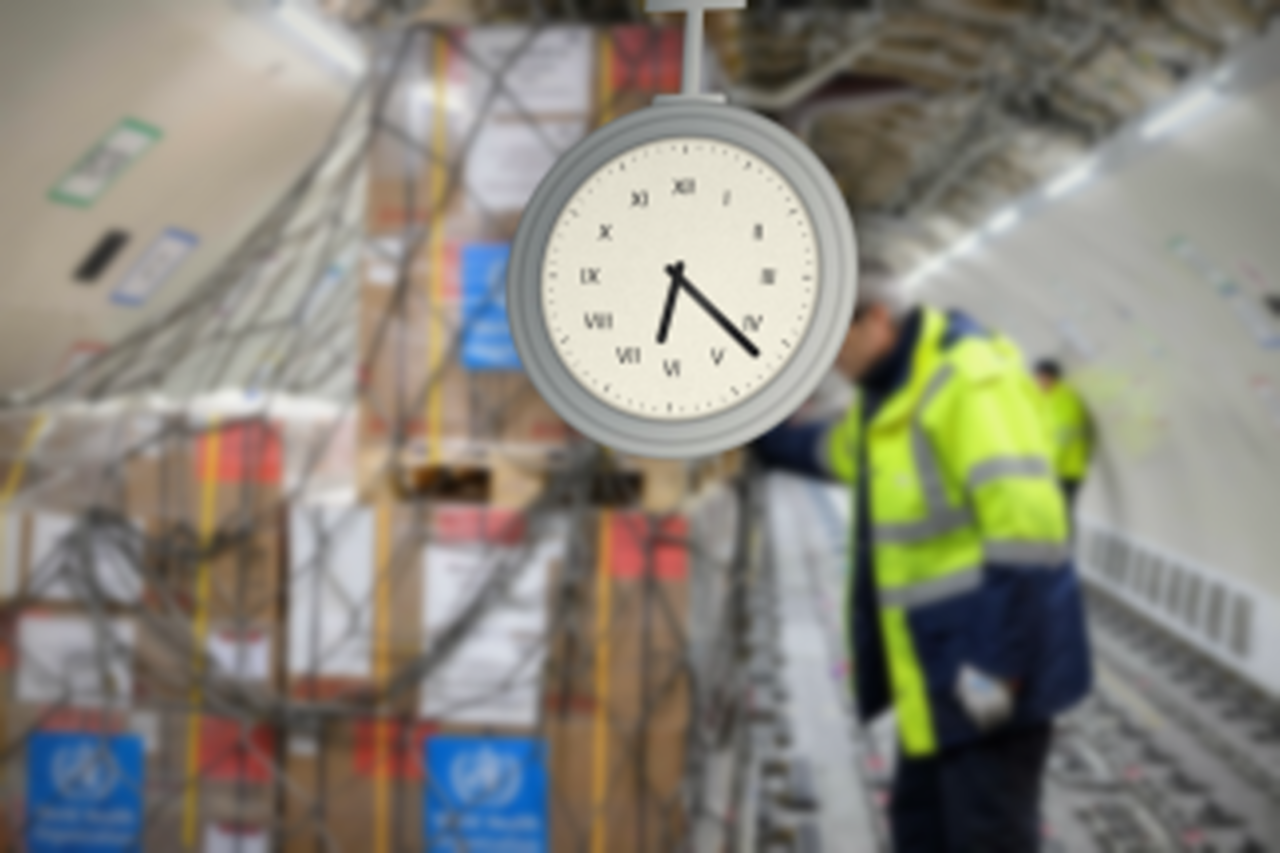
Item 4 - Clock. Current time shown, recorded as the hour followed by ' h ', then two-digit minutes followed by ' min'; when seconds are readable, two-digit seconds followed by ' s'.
6 h 22 min
